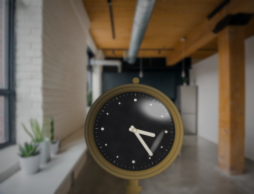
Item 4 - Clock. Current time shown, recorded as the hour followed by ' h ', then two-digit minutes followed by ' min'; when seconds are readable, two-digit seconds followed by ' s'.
3 h 24 min
